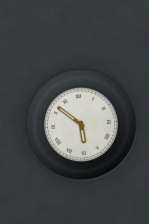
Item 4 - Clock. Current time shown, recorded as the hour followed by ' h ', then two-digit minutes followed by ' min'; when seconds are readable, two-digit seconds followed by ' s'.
5 h 52 min
